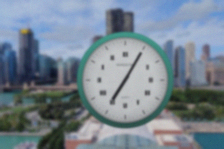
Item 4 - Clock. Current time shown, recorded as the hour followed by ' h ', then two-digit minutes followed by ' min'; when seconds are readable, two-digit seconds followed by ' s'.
7 h 05 min
